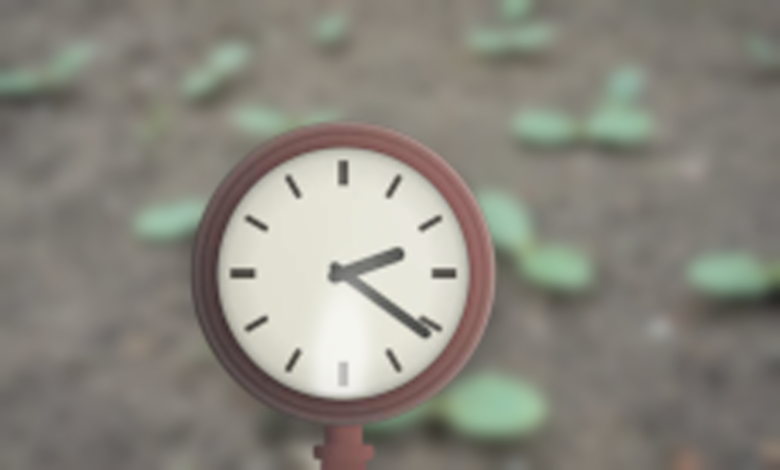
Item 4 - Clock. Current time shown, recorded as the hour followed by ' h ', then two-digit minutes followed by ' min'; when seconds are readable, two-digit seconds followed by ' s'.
2 h 21 min
